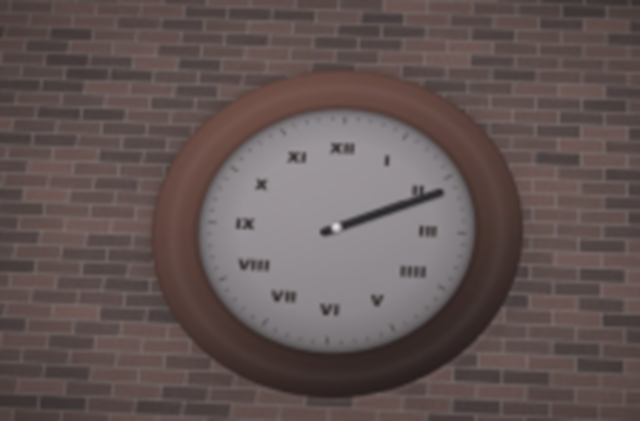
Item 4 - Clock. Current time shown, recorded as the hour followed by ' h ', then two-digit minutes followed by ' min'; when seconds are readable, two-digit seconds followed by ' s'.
2 h 11 min
